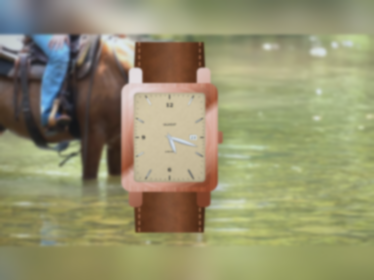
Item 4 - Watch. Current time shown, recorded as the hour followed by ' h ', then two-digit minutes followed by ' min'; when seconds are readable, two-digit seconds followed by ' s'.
5 h 18 min
